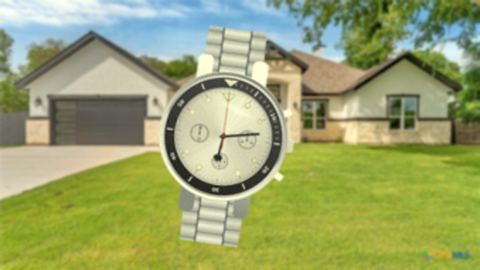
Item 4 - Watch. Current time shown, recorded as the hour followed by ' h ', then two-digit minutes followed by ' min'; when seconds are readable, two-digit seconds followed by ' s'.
6 h 13 min
